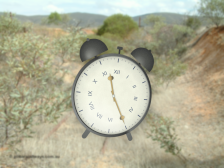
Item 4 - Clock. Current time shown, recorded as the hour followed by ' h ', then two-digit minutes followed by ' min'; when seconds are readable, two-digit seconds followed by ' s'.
11 h 25 min
